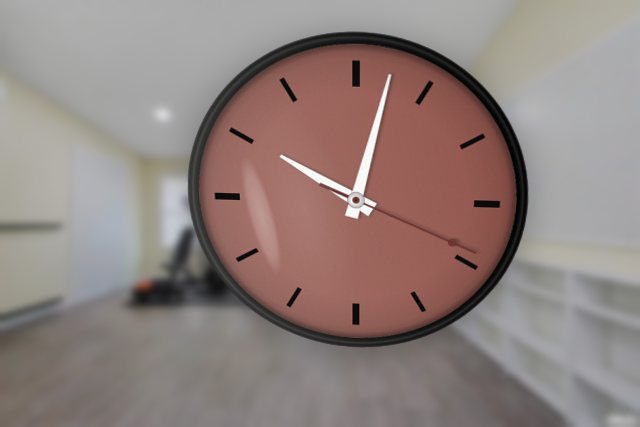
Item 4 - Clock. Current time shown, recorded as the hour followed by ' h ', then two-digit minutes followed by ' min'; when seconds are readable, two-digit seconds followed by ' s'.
10 h 02 min 19 s
